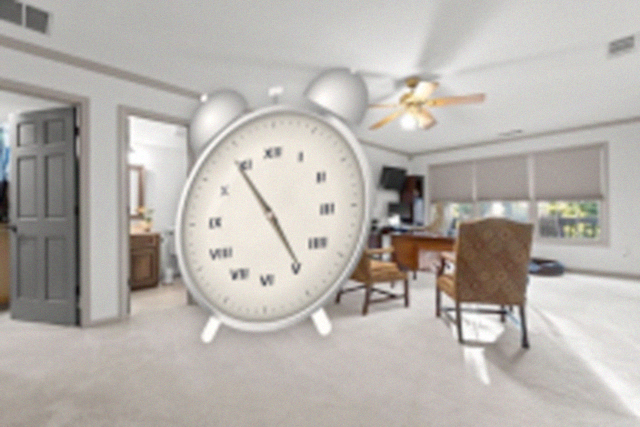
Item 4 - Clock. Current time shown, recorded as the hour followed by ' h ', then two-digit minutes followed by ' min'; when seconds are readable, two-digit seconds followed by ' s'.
4 h 54 min
